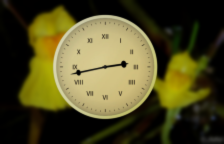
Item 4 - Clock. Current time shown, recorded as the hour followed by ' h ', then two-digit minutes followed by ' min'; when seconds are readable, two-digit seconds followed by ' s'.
2 h 43 min
